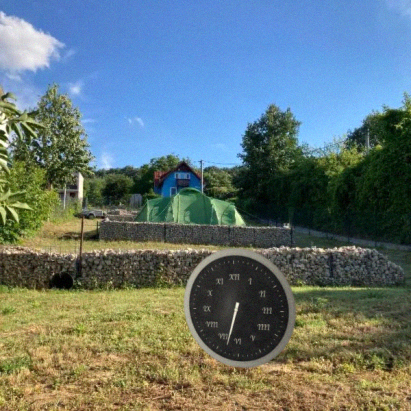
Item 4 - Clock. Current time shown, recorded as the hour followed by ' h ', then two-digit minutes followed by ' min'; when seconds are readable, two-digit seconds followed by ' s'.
6 h 33 min
